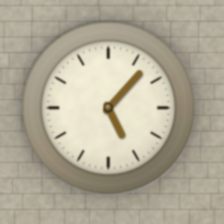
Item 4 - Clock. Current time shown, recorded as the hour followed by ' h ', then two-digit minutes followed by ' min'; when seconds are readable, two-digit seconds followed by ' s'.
5 h 07 min
